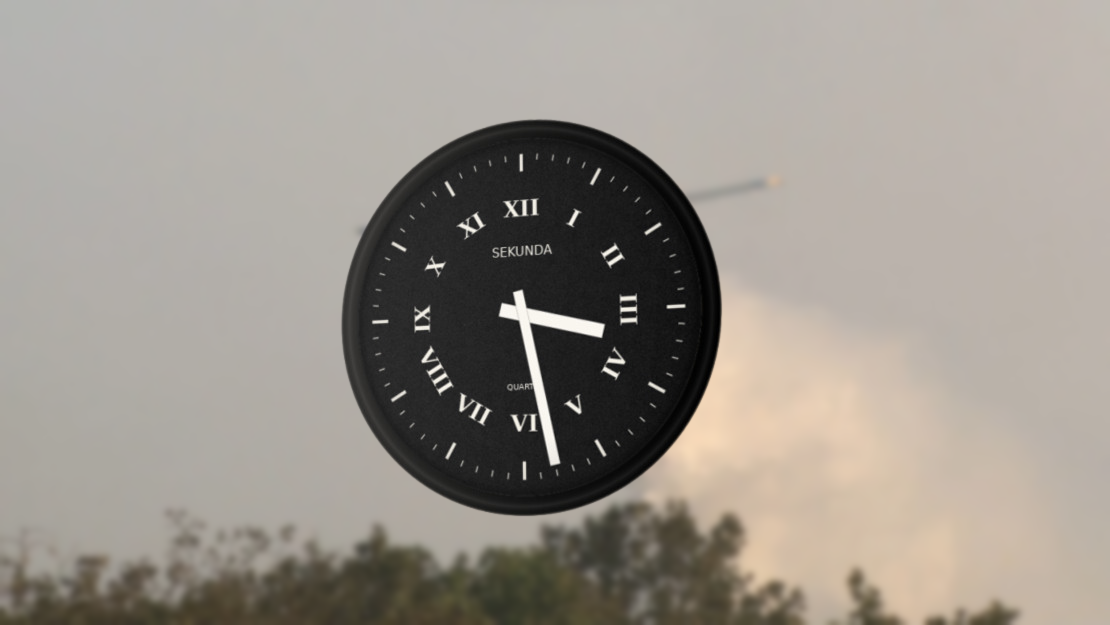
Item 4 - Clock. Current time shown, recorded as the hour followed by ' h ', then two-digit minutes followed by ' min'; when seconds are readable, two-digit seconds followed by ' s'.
3 h 28 min
